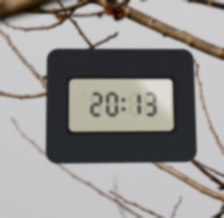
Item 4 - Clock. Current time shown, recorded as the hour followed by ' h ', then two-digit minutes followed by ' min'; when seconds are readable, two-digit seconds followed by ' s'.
20 h 13 min
